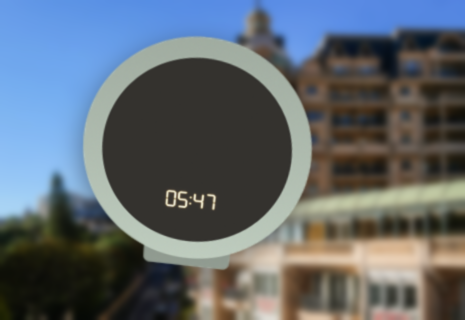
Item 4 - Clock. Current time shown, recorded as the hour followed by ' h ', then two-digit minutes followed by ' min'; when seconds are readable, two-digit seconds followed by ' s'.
5 h 47 min
